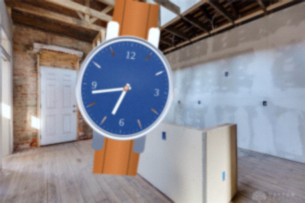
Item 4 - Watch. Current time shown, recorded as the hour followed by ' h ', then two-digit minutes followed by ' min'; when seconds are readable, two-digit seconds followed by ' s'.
6 h 43 min
